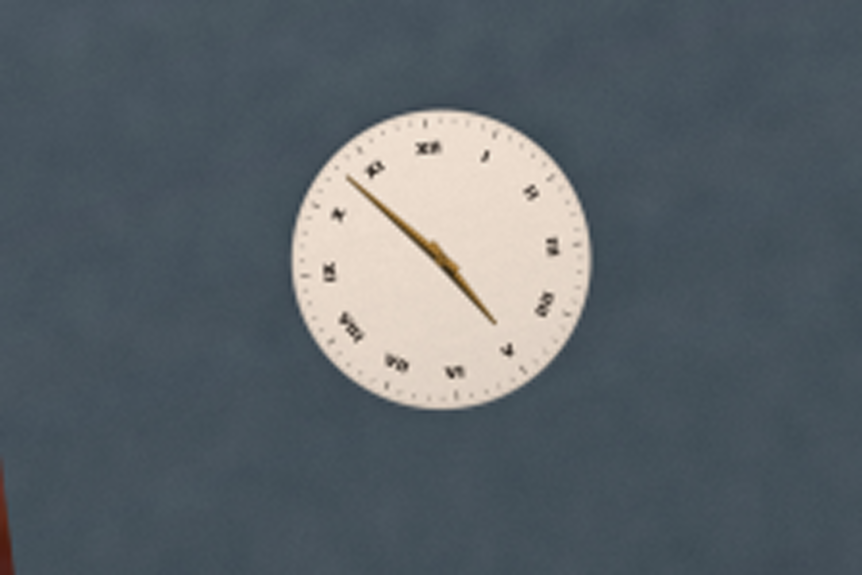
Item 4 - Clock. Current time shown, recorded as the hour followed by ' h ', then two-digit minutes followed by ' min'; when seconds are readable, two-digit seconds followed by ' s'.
4 h 53 min
